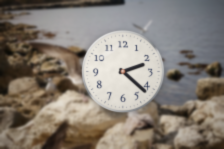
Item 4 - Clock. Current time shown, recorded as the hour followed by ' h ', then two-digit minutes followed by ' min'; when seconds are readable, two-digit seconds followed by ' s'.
2 h 22 min
